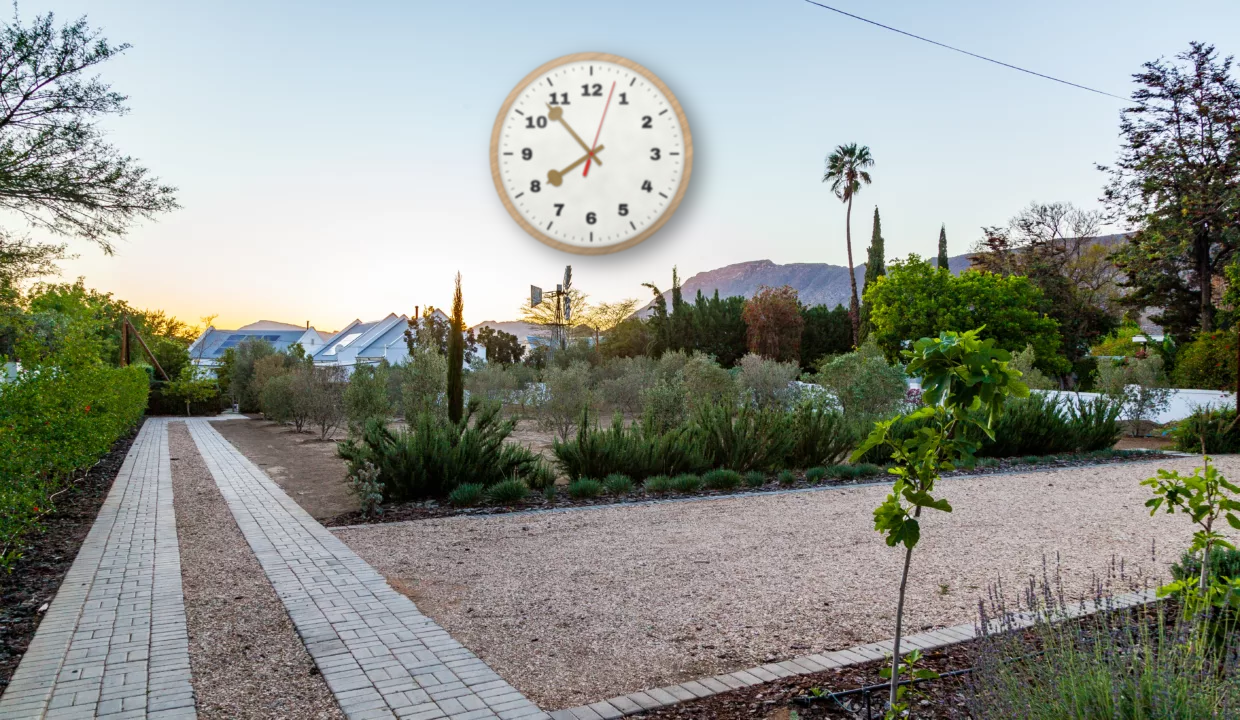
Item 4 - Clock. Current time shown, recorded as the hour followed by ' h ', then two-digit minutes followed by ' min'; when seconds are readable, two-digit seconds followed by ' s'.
7 h 53 min 03 s
